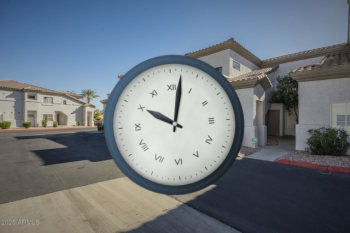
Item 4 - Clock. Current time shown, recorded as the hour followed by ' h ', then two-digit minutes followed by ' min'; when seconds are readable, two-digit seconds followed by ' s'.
10 h 02 min
